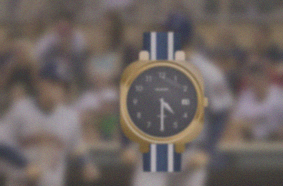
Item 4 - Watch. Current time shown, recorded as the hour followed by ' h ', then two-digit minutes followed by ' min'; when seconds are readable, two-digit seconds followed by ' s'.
4 h 30 min
